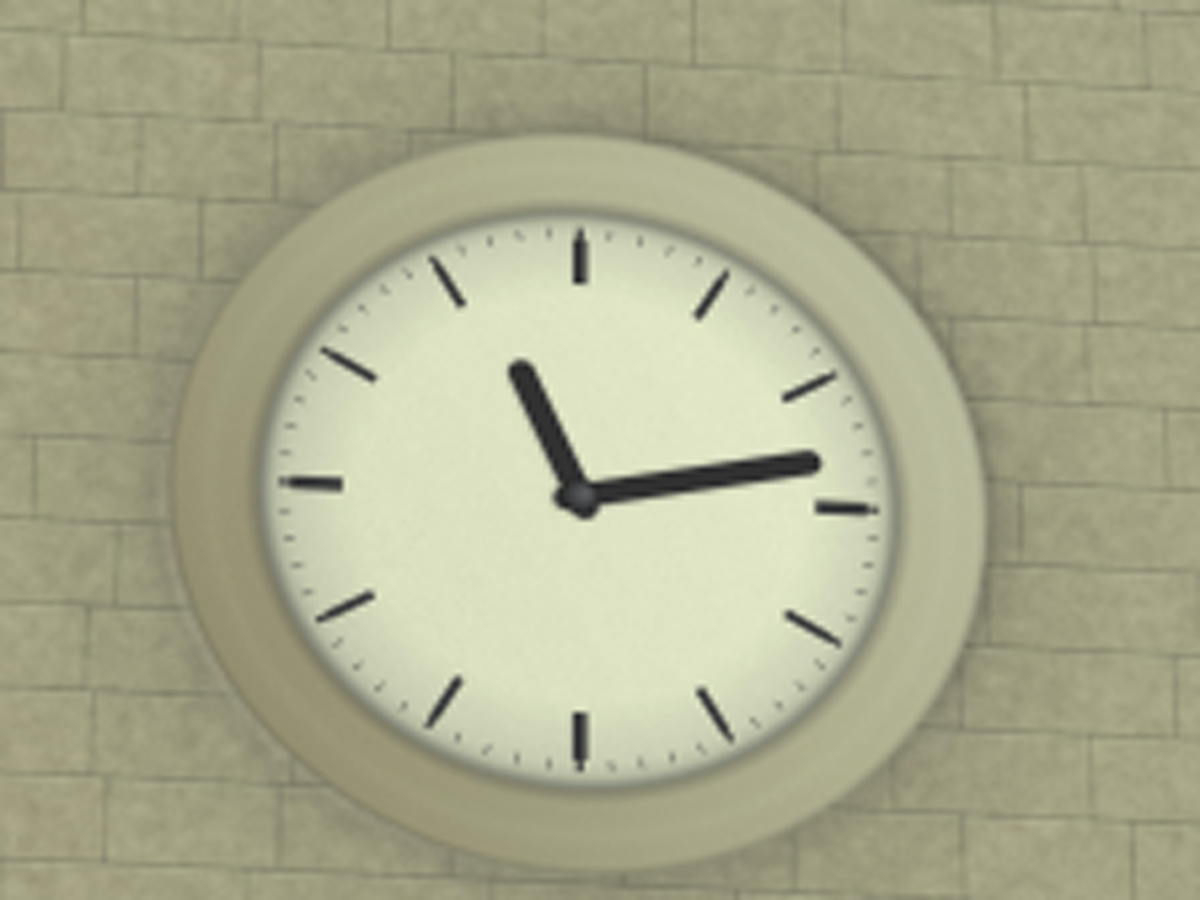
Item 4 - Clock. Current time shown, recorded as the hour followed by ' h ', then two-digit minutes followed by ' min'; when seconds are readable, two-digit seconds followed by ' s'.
11 h 13 min
